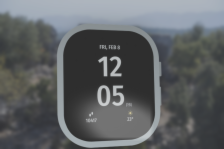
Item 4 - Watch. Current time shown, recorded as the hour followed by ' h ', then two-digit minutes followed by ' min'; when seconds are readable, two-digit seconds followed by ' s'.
12 h 05 min
